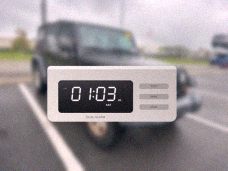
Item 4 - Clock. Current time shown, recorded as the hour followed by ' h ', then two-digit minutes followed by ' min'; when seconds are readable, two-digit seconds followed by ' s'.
1 h 03 min
